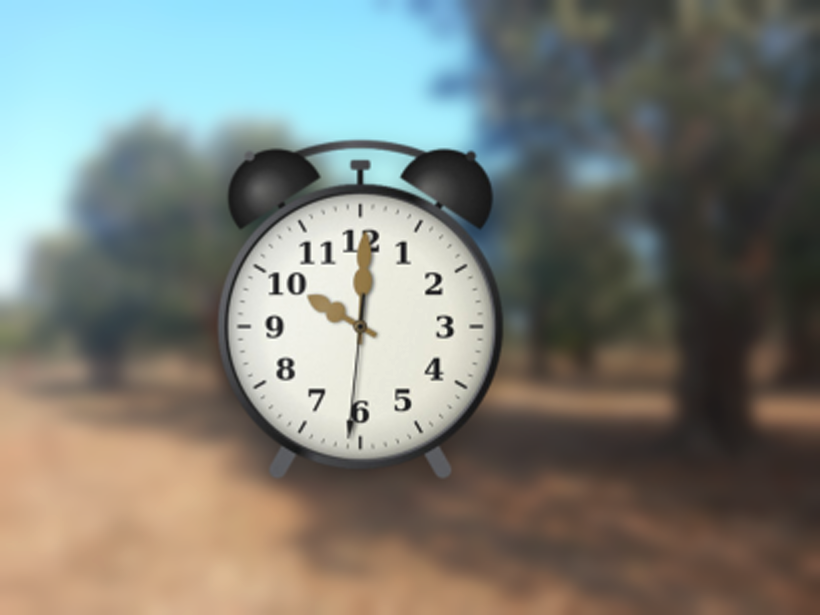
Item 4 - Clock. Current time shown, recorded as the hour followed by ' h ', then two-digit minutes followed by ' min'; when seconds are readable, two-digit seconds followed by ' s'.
10 h 00 min 31 s
